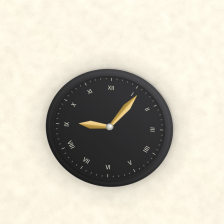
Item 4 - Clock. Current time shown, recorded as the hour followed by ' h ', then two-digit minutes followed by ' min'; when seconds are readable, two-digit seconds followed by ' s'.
9 h 06 min
